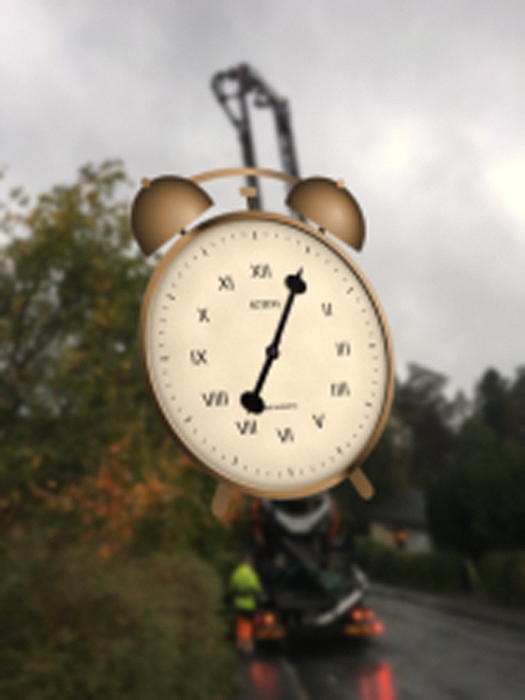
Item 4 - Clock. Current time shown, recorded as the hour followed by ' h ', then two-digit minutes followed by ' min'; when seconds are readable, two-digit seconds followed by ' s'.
7 h 05 min
